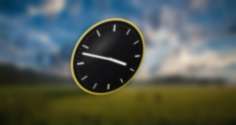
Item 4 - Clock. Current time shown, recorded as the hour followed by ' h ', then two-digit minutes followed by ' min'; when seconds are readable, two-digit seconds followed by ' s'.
3 h 48 min
